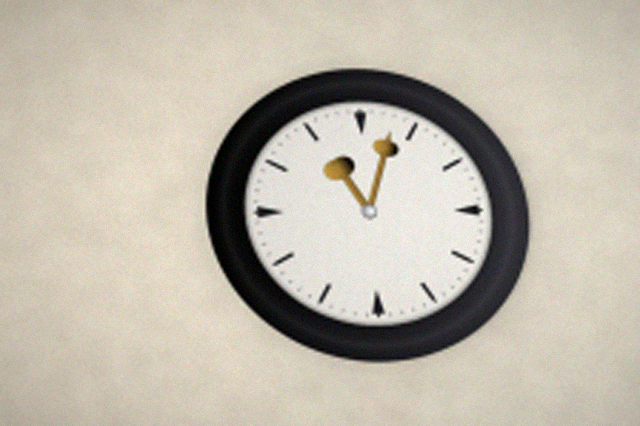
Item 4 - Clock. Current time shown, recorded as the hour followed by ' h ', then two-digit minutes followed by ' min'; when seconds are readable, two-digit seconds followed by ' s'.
11 h 03 min
